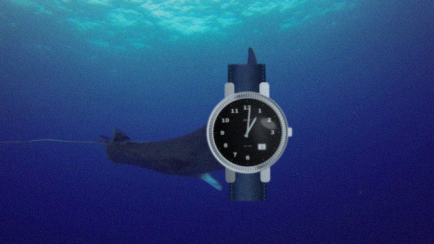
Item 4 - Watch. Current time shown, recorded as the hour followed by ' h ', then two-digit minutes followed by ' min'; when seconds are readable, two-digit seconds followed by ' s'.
1 h 01 min
